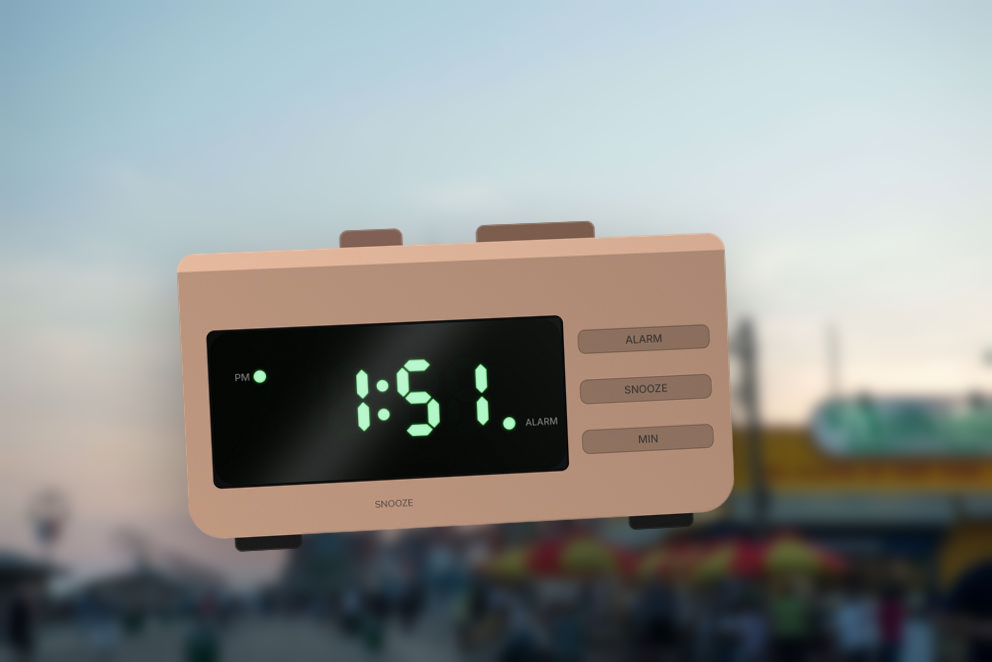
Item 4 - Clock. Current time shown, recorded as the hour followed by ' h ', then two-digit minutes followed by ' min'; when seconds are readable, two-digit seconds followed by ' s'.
1 h 51 min
